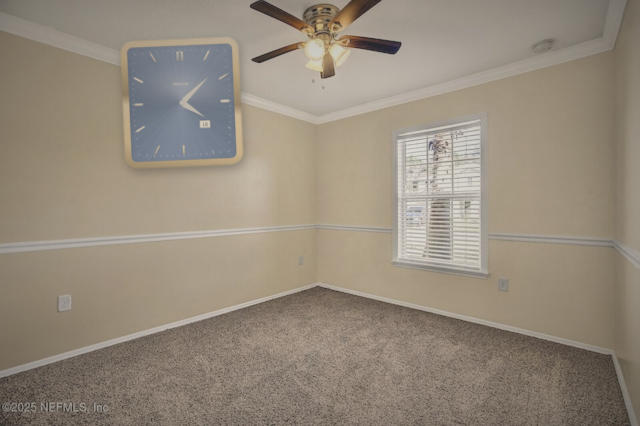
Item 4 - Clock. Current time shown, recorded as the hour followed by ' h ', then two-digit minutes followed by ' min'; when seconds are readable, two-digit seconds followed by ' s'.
4 h 08 min
